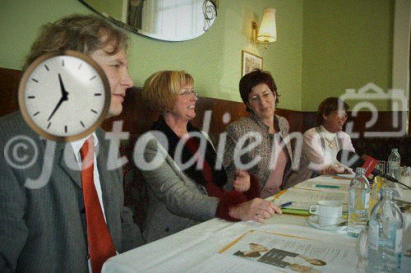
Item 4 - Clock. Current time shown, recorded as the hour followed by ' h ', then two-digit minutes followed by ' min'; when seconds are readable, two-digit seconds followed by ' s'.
11 h 36 min
